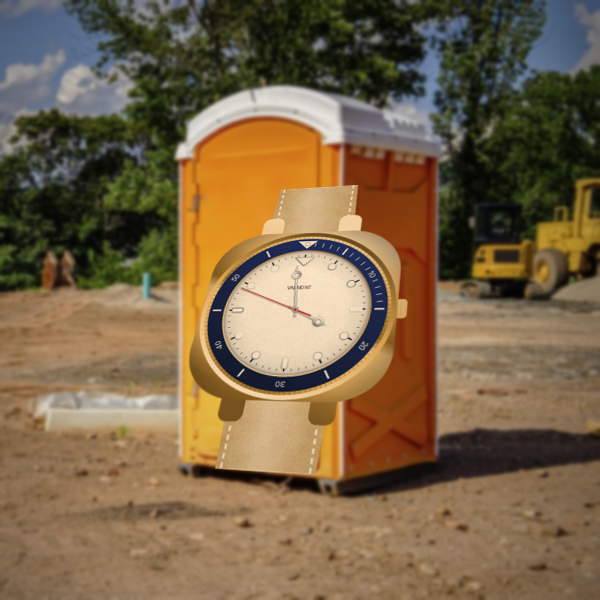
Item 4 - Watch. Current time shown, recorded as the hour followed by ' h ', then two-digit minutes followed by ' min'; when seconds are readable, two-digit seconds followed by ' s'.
3 h 58 min 49 s
